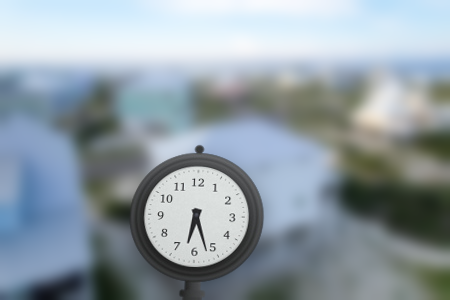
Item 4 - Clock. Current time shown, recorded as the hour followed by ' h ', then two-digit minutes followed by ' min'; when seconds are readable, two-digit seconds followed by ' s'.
6 h 27 min
